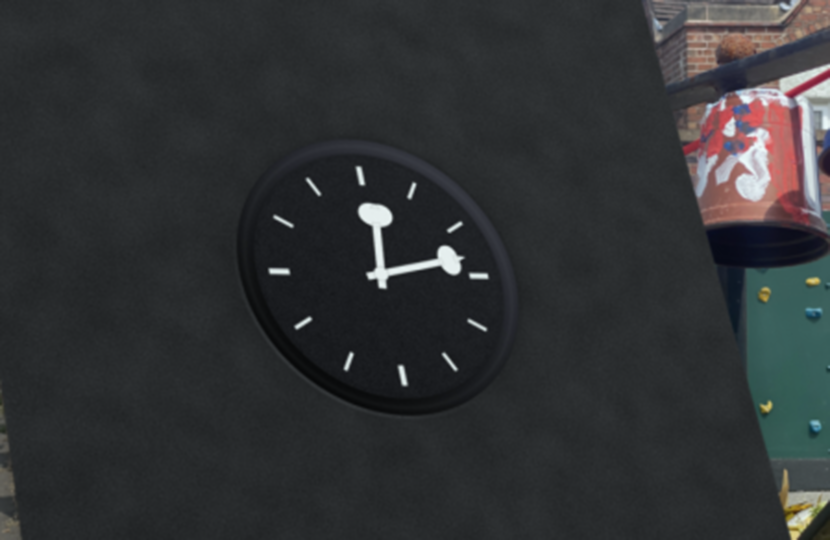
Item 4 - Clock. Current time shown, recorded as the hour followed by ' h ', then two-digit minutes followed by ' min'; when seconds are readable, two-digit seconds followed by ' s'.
12 h 13 min
